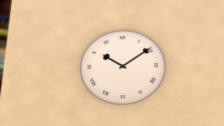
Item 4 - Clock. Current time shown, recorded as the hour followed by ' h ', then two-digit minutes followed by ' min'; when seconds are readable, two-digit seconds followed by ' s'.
10 h 09 min
